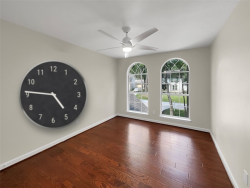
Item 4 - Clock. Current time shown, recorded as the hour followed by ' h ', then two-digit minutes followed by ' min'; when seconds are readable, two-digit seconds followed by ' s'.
4 h 46 min
